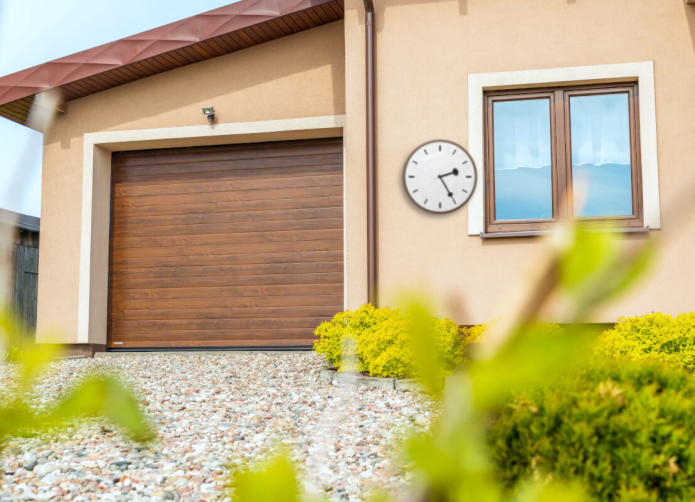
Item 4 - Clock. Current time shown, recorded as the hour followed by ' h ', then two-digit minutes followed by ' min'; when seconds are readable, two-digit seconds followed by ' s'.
2 h 25 min
